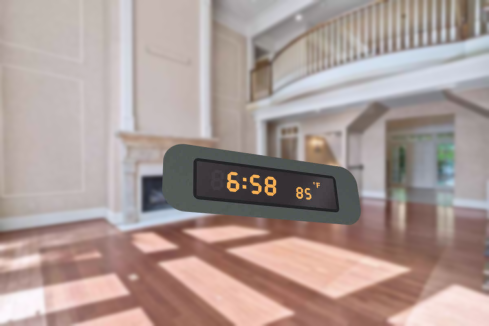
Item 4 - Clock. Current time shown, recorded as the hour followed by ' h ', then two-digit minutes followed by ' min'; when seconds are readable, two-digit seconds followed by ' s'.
6 h 58 min
